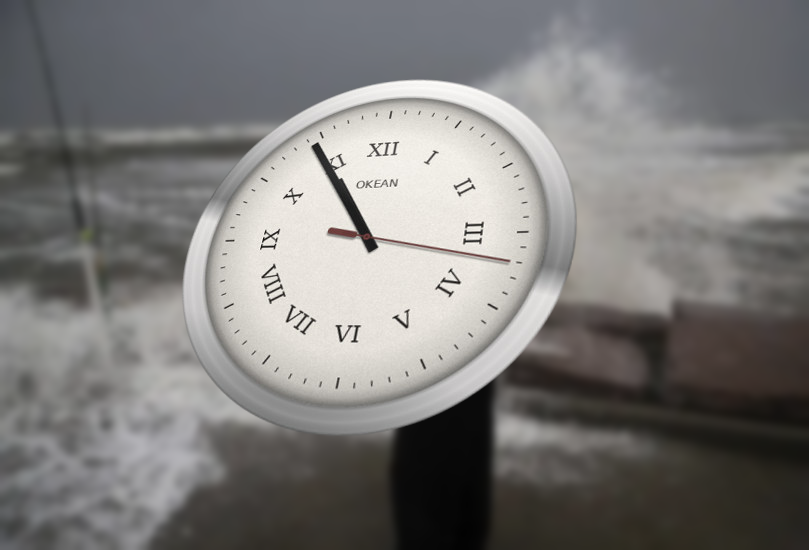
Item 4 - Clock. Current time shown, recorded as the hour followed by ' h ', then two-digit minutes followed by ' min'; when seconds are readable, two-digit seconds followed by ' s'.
10 h 54 min 17 s
